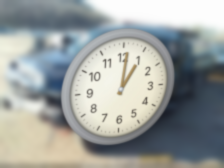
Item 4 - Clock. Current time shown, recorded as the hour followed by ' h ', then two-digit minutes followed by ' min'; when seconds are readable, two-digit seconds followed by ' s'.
1 h 01 min
